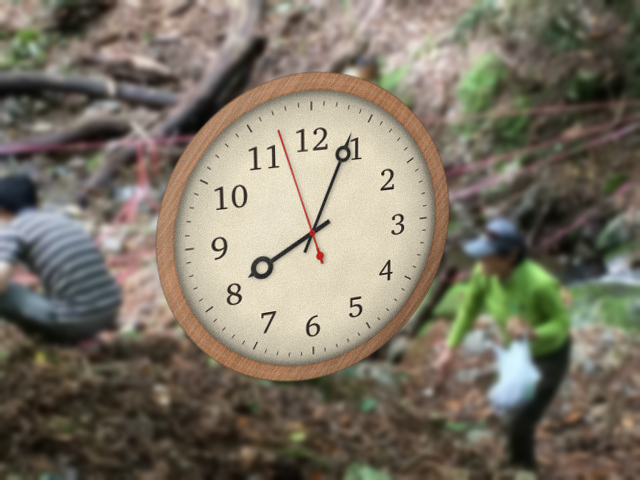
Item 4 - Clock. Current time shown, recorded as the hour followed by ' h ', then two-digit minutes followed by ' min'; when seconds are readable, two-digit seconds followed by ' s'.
8 h 03 min 57 s
